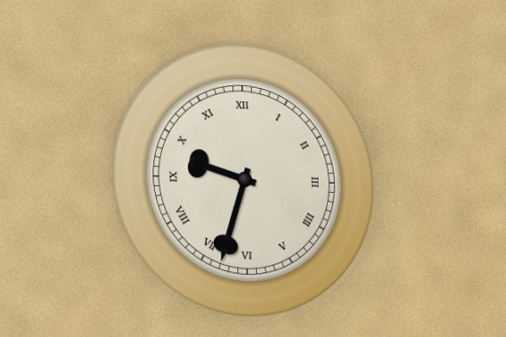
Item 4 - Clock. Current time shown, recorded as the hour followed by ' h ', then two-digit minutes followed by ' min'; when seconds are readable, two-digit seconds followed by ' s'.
9 h 33 min
